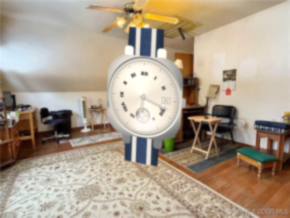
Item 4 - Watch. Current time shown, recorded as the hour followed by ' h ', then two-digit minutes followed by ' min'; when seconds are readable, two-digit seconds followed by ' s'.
6 h 18 min
